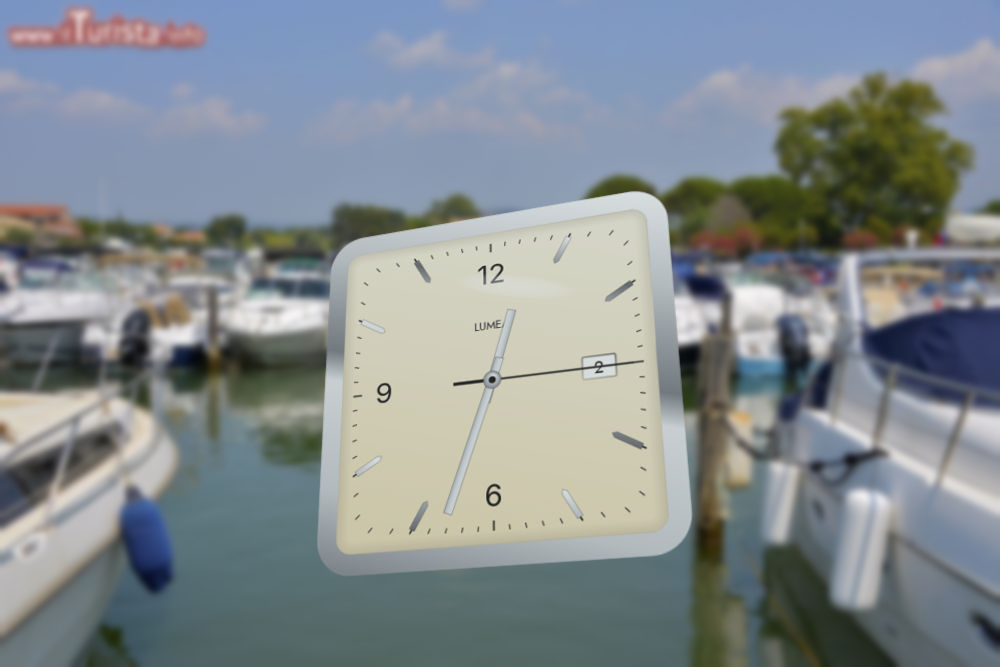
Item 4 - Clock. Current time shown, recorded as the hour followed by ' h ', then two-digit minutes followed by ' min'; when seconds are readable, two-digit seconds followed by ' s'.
12 h 33 min 15 s
